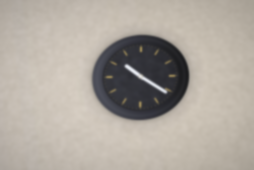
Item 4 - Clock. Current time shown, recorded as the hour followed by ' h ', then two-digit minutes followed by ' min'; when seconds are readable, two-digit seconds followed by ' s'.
10 h 21 min
